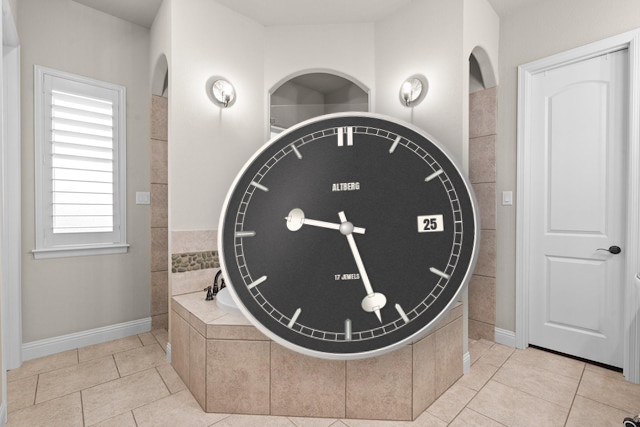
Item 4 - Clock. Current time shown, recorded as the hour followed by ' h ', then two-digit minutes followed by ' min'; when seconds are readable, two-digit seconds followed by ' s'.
9 h 27 min
